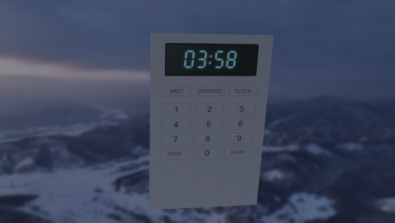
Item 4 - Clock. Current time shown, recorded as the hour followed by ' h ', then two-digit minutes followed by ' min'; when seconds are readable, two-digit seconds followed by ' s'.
3 h 58 min
